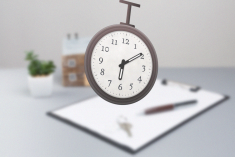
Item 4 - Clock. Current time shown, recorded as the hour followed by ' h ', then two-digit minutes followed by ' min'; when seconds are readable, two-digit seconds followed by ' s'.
6 h 09 min
